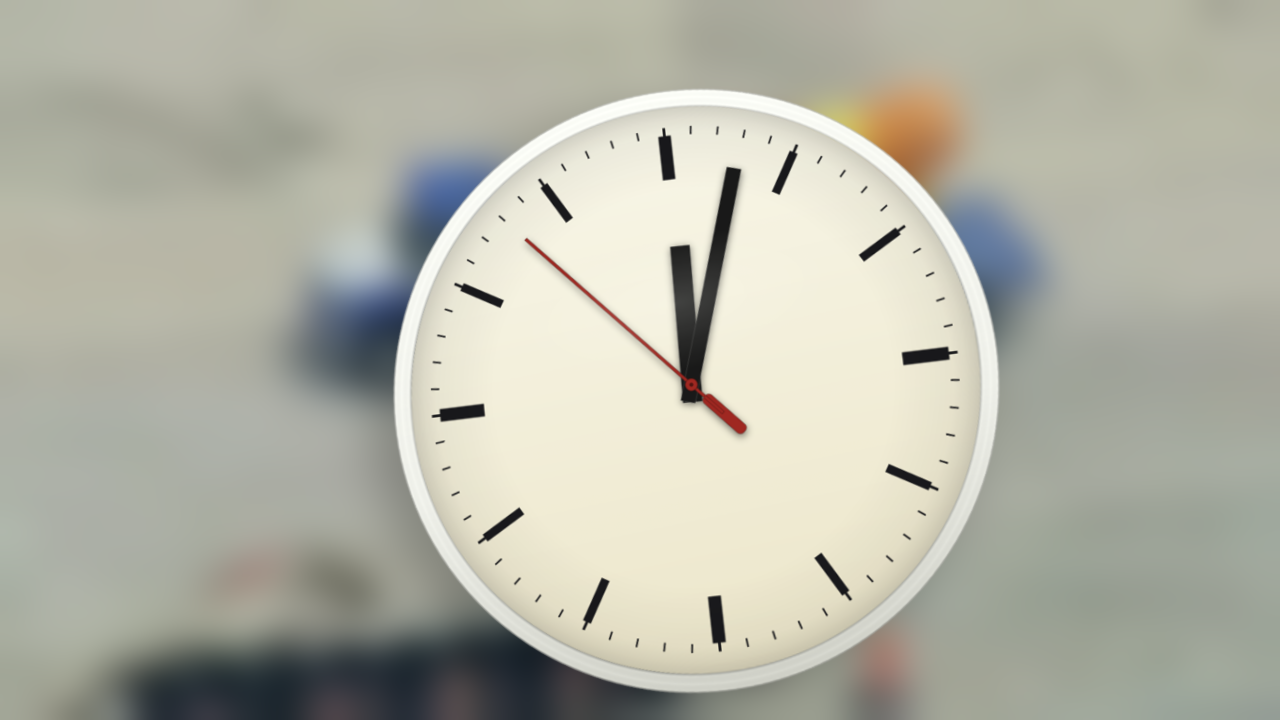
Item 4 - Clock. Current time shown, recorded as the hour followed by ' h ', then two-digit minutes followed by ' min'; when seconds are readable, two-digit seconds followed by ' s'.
12 h 02 min 53 s
